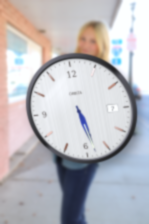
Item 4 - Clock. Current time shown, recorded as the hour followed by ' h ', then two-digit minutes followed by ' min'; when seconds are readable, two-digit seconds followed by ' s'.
5 h 28 min
